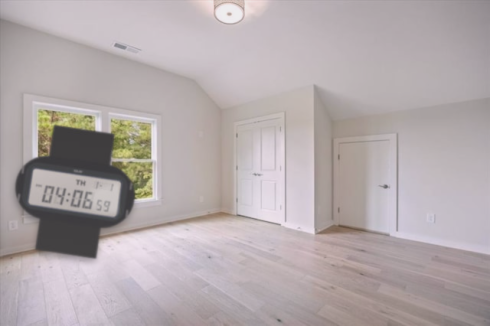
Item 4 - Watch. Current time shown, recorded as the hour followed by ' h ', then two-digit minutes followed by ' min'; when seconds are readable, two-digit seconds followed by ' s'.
4 h 06 min 59 s
